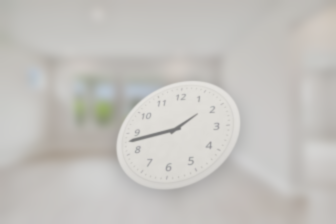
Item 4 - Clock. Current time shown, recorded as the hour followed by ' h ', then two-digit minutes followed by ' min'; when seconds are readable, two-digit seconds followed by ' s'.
1 h 43 min
